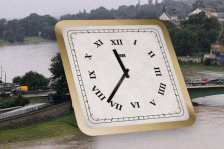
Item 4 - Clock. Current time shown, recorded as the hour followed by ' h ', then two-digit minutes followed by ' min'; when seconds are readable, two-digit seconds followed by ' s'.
11 h 37 min
